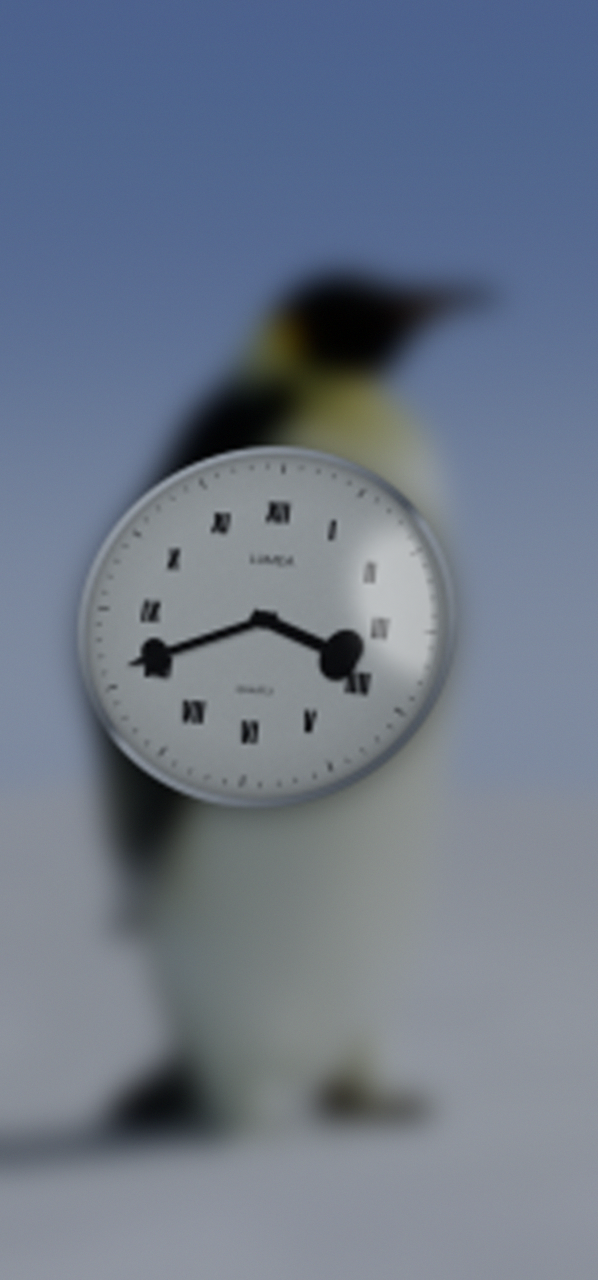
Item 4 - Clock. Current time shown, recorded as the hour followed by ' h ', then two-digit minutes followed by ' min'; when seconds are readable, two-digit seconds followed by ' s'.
3 h 41 min
